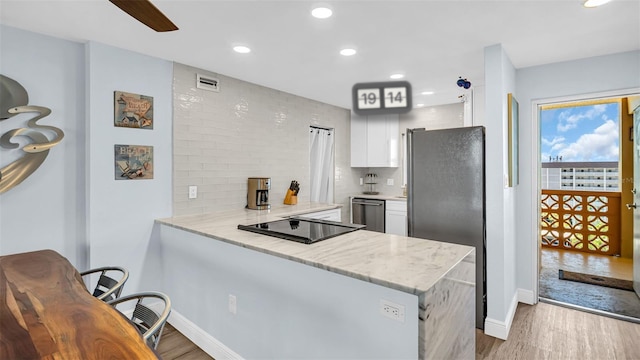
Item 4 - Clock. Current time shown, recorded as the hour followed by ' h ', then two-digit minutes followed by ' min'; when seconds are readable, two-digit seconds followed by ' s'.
19 h 14 min
